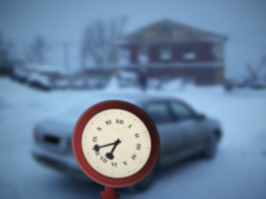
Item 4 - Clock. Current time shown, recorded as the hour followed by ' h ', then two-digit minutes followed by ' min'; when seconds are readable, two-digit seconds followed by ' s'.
6 h 41 min
